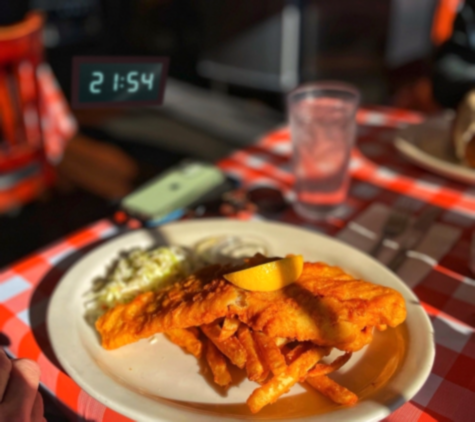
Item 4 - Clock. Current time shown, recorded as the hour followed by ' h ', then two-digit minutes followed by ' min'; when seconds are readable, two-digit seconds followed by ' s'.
21 h 54 min
